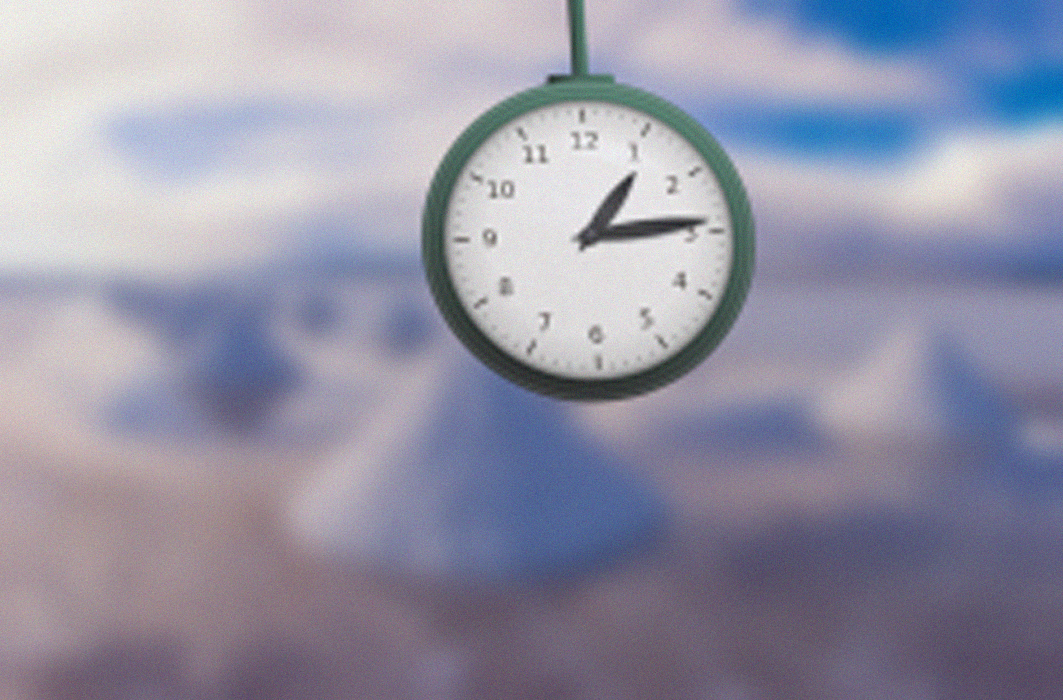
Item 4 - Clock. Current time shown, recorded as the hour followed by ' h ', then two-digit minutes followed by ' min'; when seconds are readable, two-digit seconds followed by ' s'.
1 h 14 min
